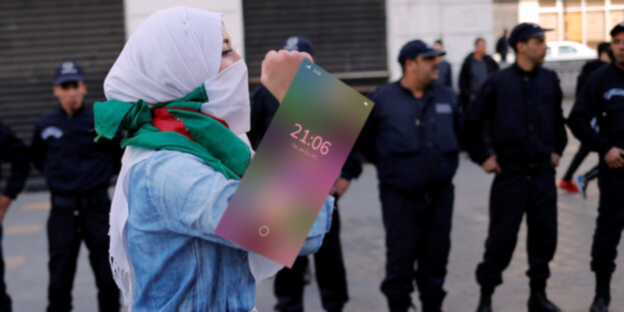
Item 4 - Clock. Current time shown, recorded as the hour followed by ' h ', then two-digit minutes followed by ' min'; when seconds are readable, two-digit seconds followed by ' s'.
21 h 06 min
